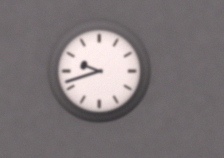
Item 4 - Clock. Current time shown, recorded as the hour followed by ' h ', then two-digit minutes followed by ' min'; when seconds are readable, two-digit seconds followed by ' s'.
9 h 42 min
